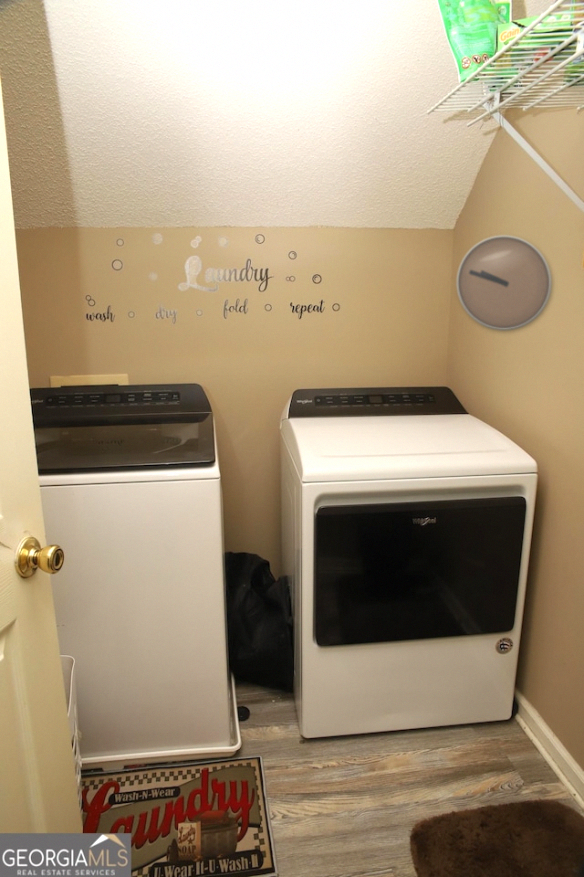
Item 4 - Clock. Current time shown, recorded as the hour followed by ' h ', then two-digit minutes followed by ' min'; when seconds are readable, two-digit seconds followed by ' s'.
9 h 48 min
